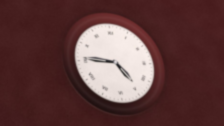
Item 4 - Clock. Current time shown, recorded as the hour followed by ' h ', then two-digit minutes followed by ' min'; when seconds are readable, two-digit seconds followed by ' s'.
4 h 46 min
